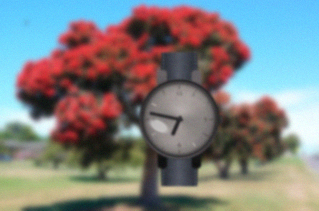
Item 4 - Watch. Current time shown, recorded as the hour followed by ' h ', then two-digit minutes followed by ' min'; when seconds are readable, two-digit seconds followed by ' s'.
6 h 47 min
